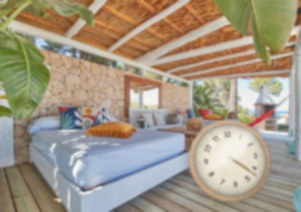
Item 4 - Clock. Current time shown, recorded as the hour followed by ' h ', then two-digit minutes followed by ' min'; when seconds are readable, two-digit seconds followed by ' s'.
4 h 22 min
